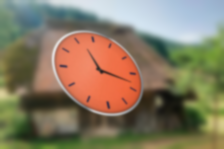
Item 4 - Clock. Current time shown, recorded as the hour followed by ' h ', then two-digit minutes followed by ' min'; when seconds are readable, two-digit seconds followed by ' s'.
11 h 18 min
